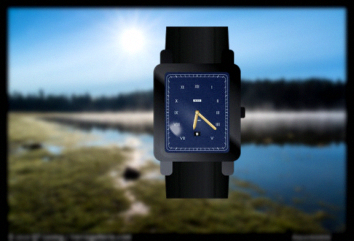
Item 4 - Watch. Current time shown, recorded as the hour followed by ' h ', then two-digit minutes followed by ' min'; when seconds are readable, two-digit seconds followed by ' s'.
6 h 22 min
